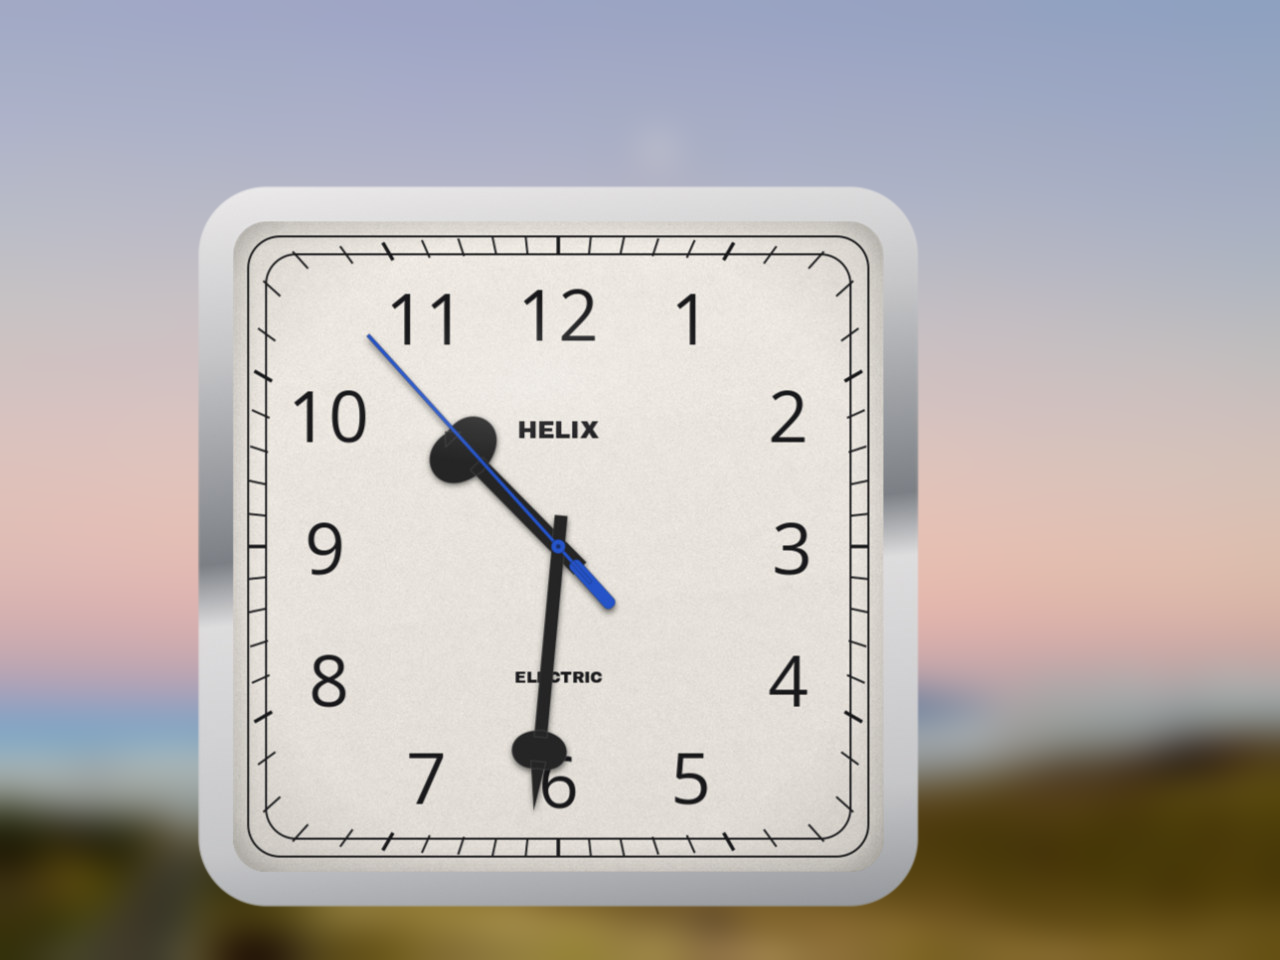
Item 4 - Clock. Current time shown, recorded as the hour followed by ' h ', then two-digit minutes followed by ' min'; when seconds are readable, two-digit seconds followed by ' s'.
10 h 30 min 53 s
